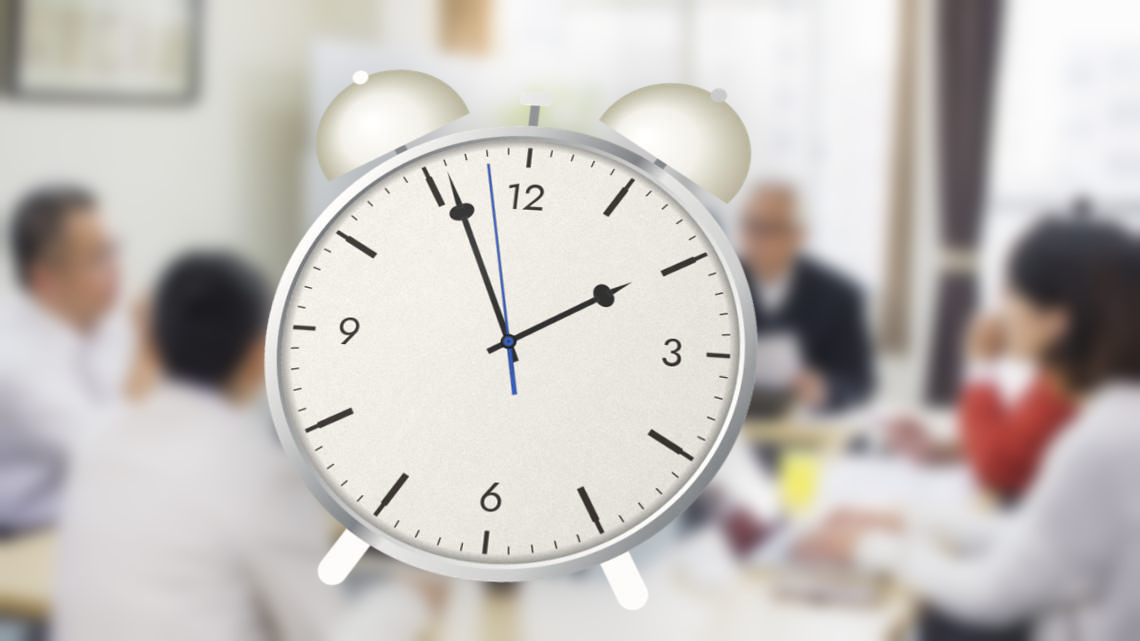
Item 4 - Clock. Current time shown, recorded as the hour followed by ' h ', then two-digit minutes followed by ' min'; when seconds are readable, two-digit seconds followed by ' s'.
1 h 55 min 58 s
